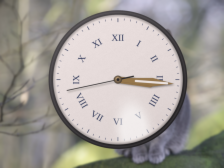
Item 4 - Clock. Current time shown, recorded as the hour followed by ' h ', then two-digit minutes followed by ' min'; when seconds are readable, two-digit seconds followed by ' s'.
3 h 15 min 43 s
